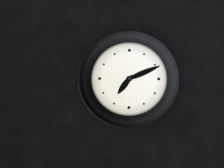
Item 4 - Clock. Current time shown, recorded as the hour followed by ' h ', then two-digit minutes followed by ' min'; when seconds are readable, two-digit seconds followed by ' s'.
7 h 11 min
